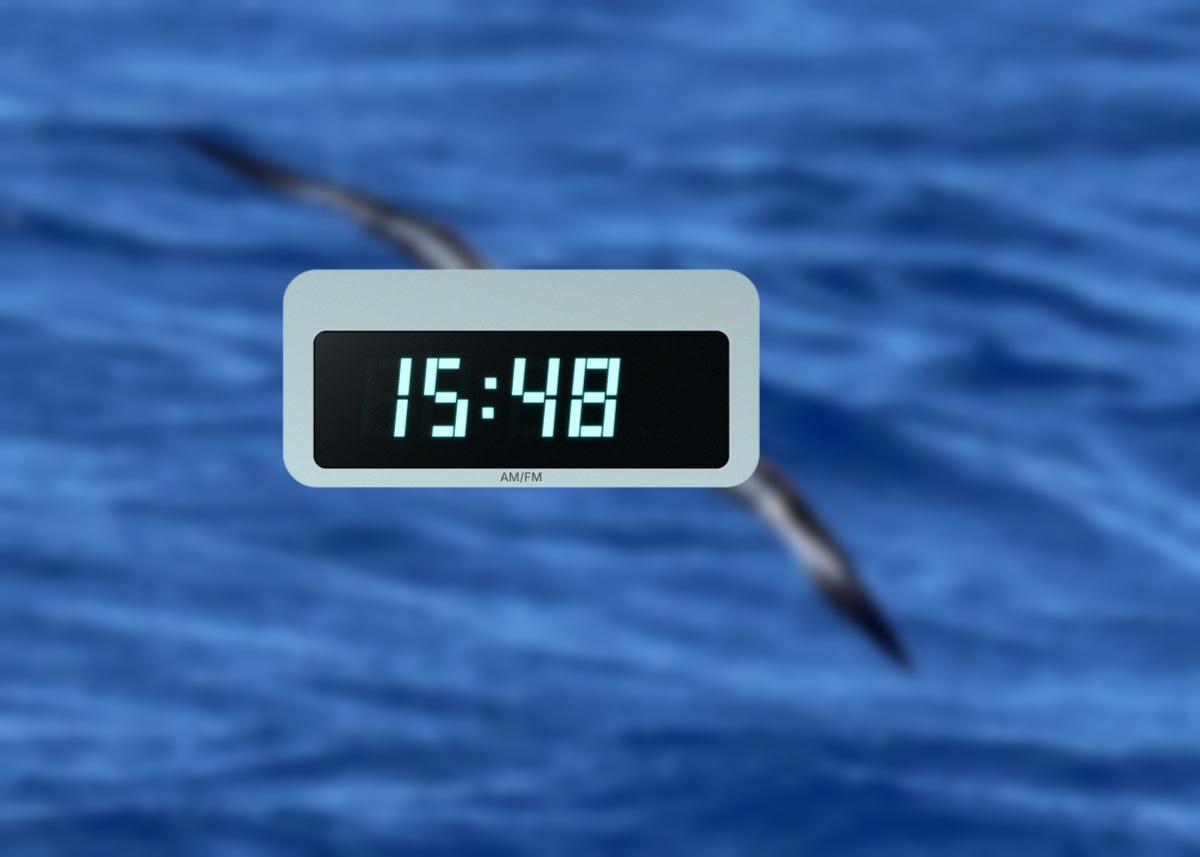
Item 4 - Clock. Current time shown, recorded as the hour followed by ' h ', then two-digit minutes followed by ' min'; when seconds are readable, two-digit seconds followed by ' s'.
15 h 48 min
